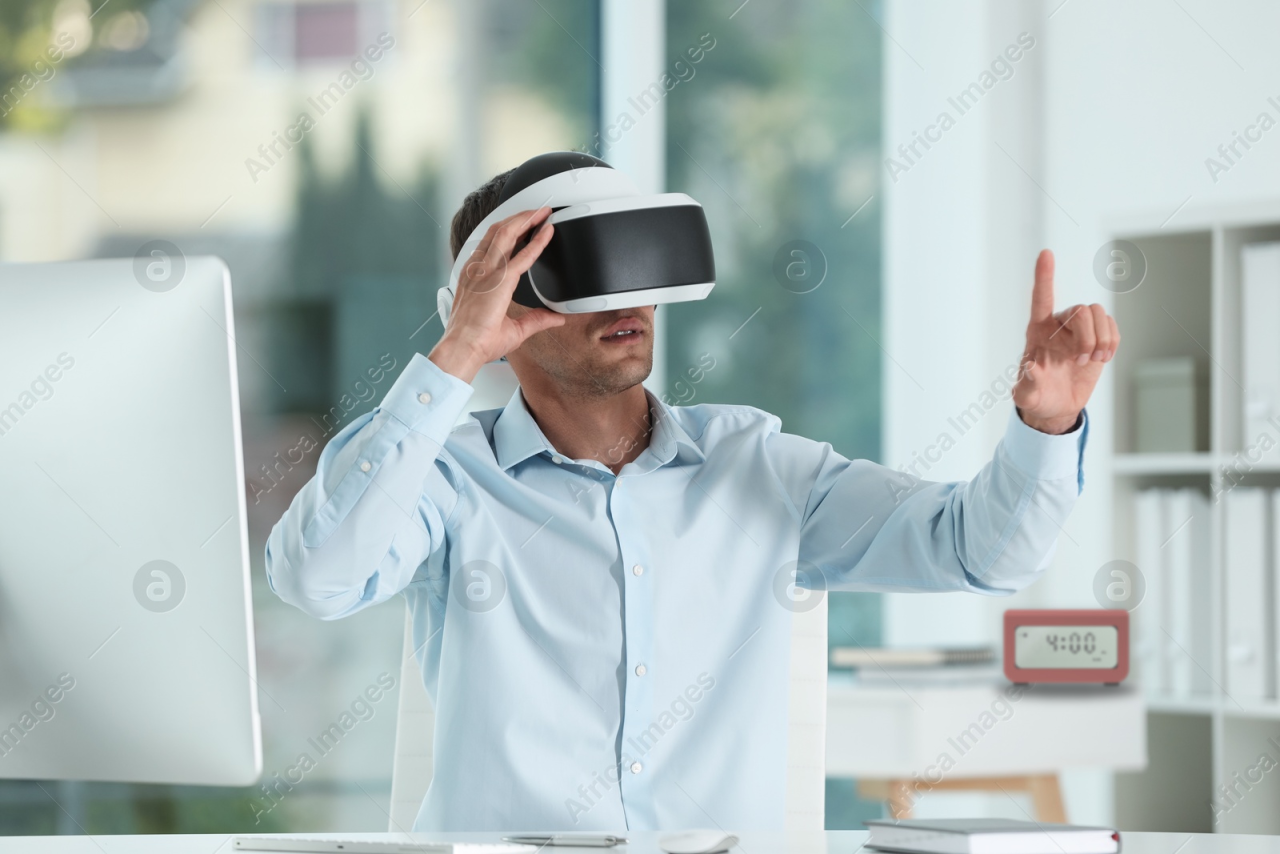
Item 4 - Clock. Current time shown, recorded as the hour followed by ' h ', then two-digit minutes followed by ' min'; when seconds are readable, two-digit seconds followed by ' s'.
4 h 00 min
